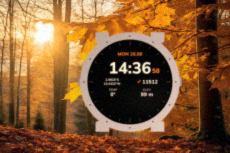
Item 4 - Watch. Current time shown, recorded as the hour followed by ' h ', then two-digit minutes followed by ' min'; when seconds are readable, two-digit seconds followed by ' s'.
14 h 36 min
